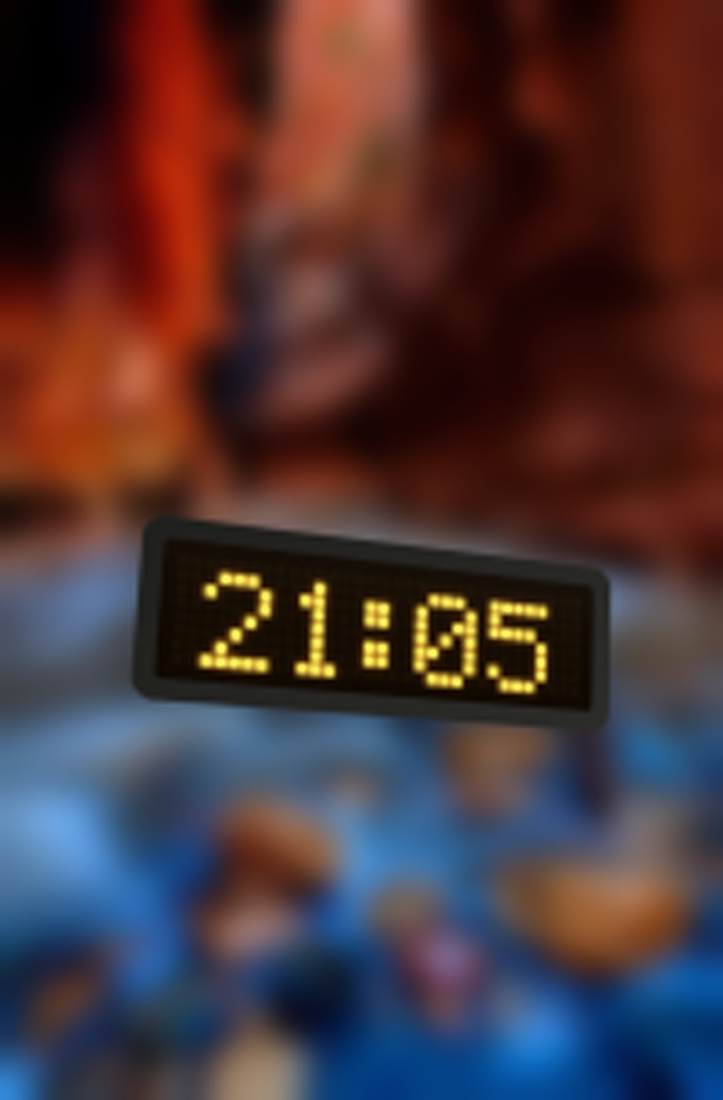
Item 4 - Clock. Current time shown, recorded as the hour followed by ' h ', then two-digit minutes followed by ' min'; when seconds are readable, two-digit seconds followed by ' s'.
21 h 05 min
